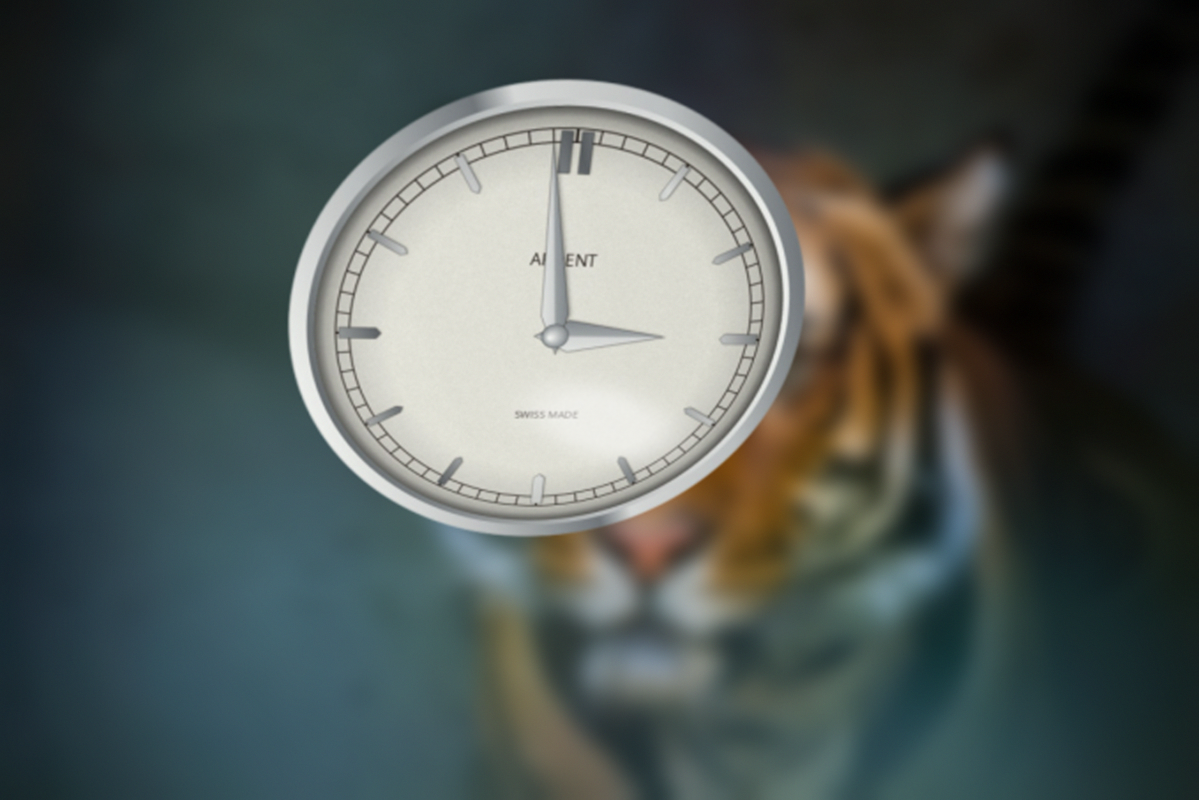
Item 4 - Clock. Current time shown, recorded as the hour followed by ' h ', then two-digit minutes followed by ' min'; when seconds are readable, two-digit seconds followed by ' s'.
2 h 59 min
